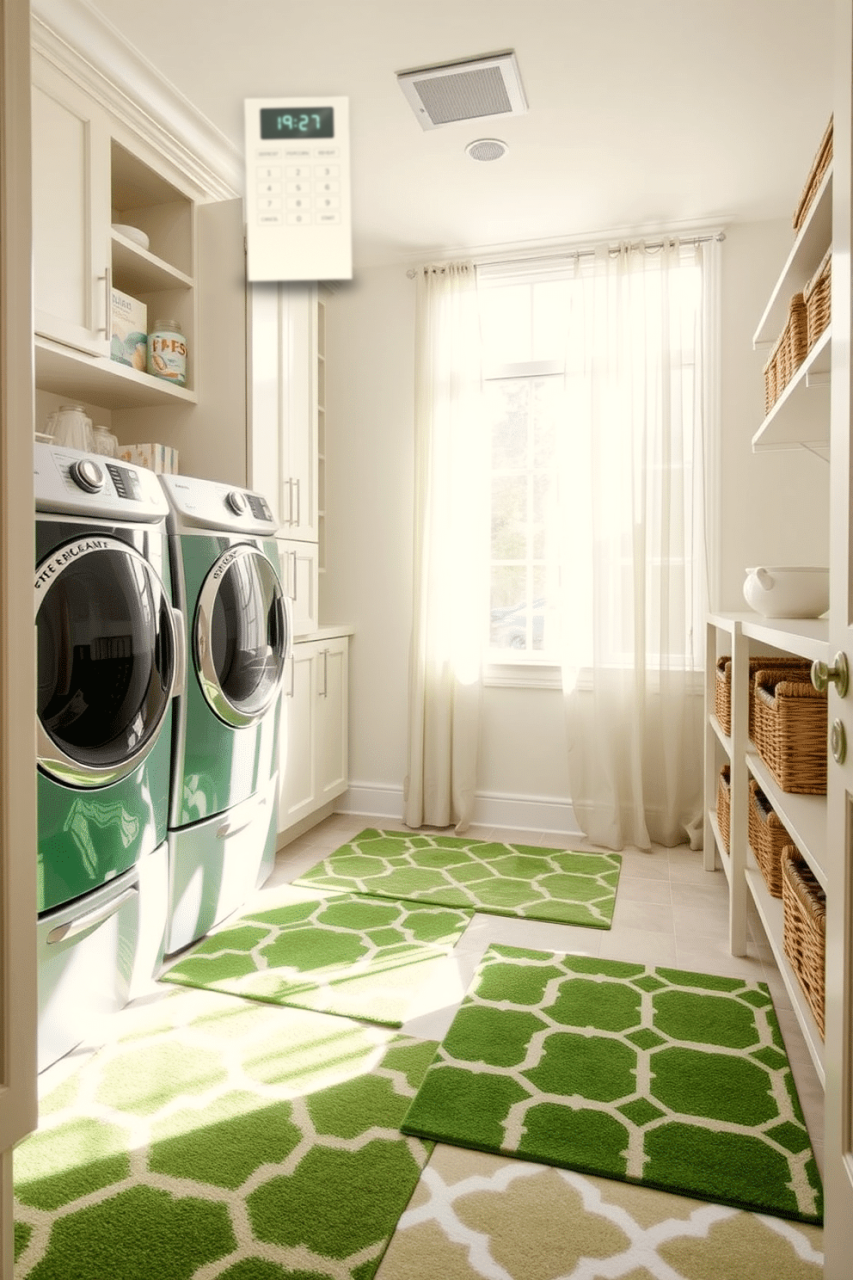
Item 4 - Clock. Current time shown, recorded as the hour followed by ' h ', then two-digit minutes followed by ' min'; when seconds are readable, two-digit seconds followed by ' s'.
19 h 27 min
